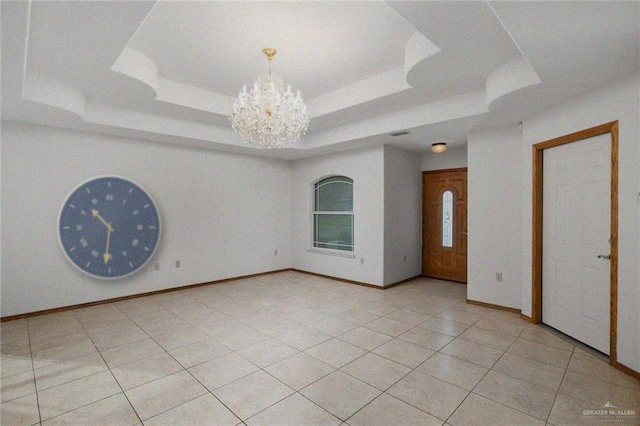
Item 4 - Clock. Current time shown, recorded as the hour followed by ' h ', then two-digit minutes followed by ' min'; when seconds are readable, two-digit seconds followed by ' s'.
10 h 31 min
